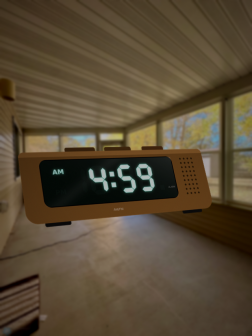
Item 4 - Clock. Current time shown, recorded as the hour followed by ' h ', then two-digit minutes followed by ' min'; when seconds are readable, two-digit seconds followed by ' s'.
4 h 59 min
